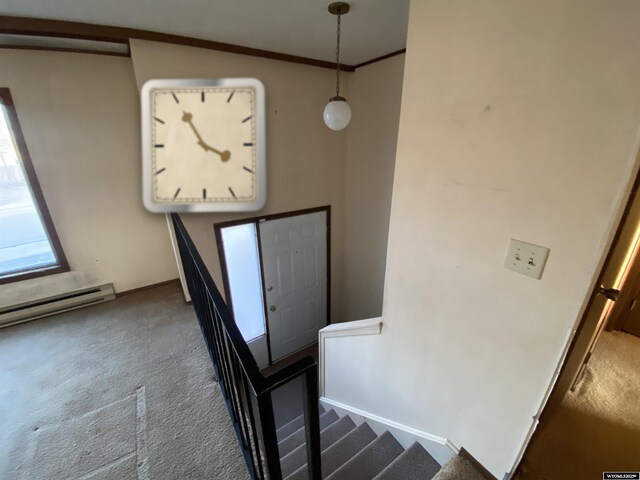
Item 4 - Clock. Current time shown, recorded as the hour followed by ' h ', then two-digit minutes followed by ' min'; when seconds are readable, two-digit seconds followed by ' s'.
3 h 55 min
